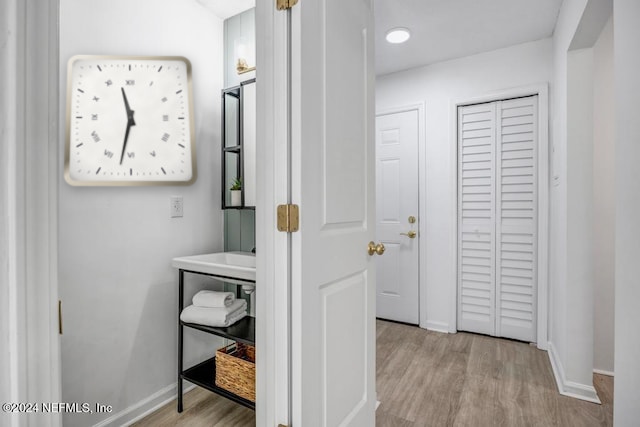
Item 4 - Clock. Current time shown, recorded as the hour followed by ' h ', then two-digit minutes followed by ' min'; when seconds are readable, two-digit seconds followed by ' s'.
11 h 32 min
